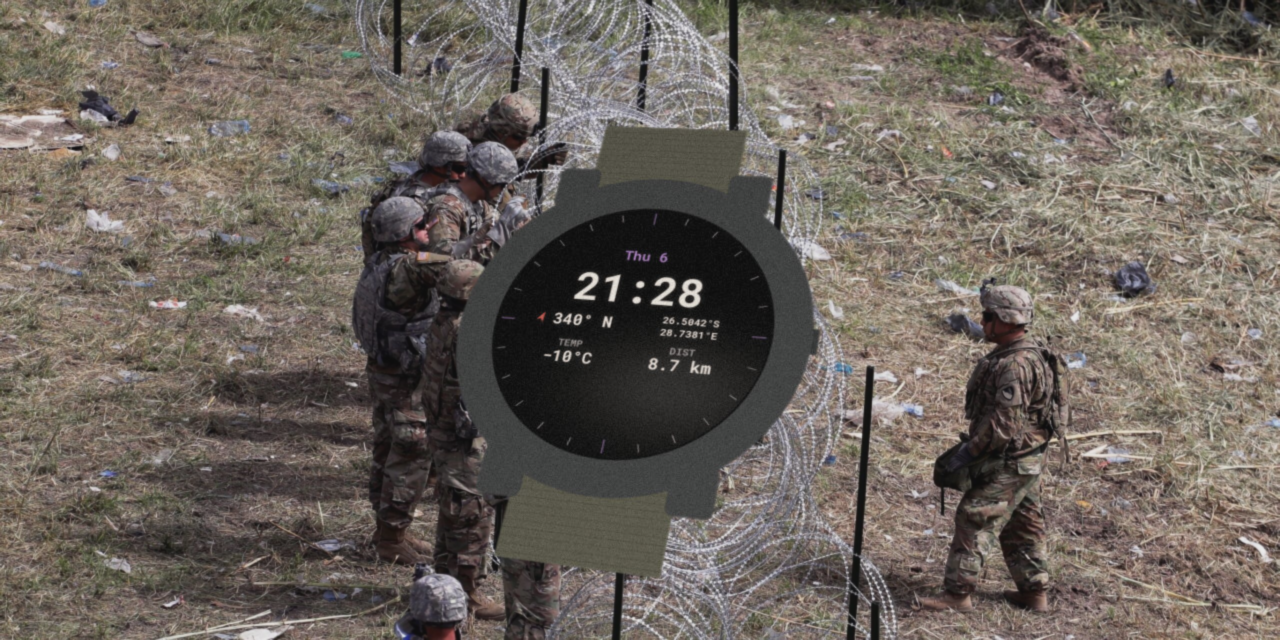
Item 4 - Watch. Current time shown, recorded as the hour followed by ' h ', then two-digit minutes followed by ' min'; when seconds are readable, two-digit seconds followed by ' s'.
21 h 28 min
